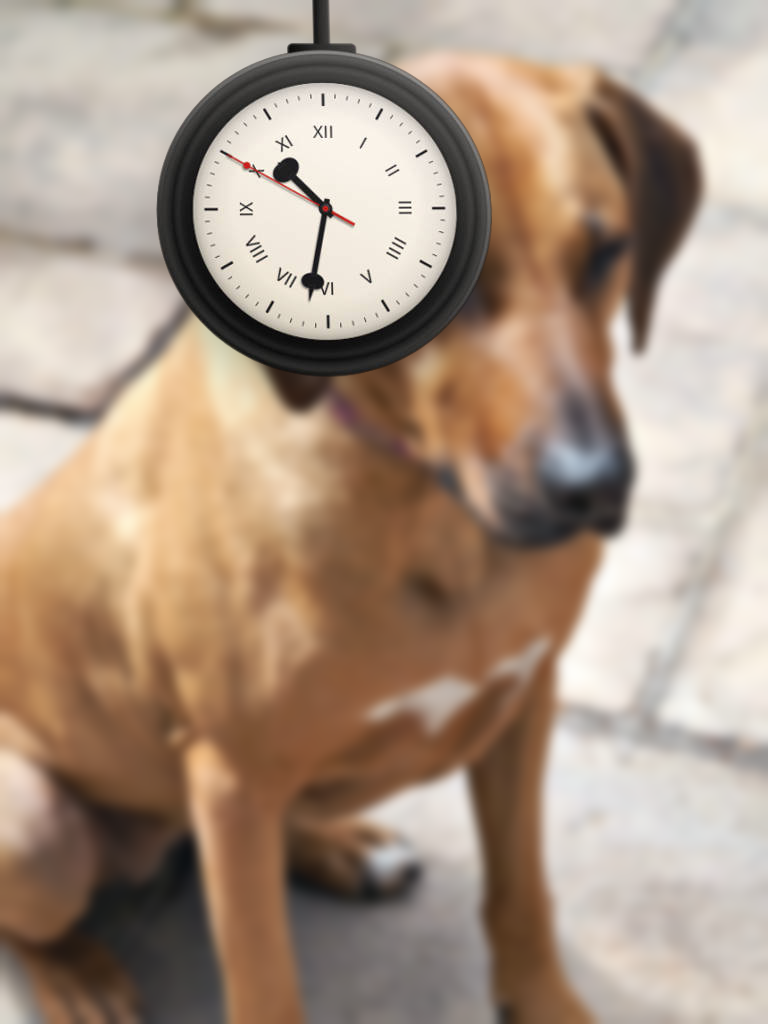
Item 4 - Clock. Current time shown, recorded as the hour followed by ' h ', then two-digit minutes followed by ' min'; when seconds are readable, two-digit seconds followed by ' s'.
10 h 31 min 50 s
